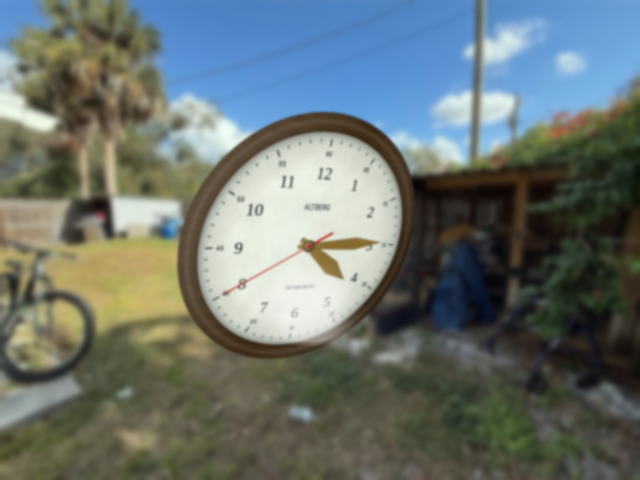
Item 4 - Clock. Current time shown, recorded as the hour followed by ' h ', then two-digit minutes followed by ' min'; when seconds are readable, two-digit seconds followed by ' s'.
4 h 14 min 40 s
